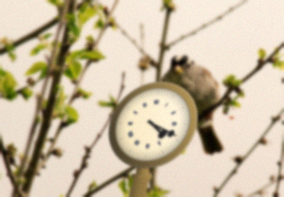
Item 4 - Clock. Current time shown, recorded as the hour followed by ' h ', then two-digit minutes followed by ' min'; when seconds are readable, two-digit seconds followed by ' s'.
4 h 19 min
